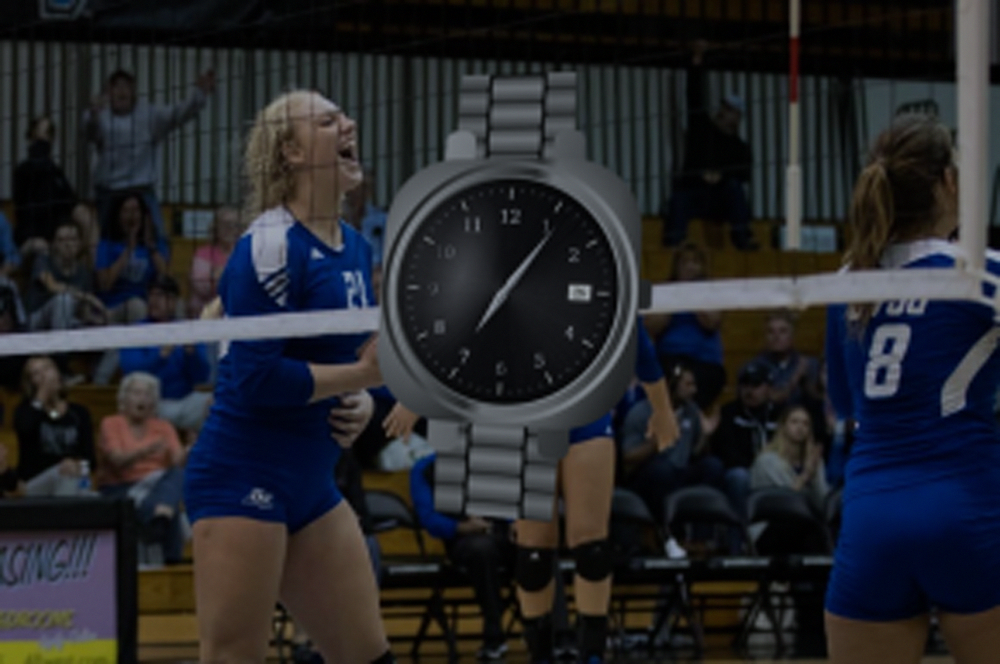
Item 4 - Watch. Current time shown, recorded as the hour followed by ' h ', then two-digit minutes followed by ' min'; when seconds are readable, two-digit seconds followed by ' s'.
7 h 06 min
